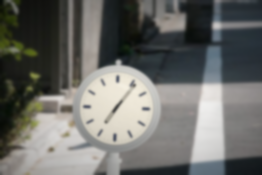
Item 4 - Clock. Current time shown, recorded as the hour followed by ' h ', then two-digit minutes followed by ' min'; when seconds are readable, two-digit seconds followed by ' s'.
7 h 06 min
